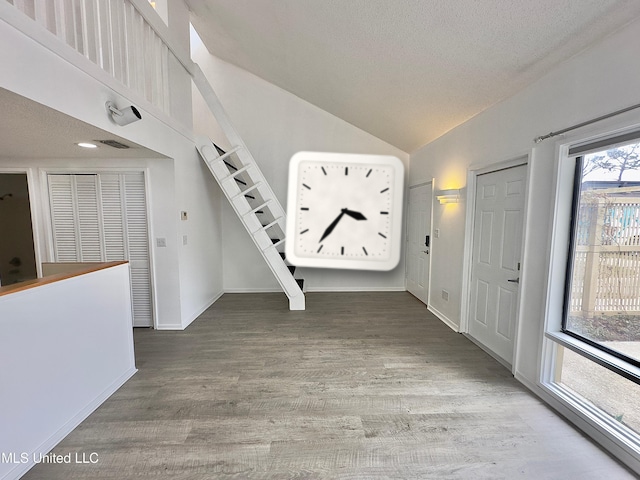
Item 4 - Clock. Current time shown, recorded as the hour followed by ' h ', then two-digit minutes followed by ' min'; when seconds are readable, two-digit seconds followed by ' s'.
3 h 36 min
